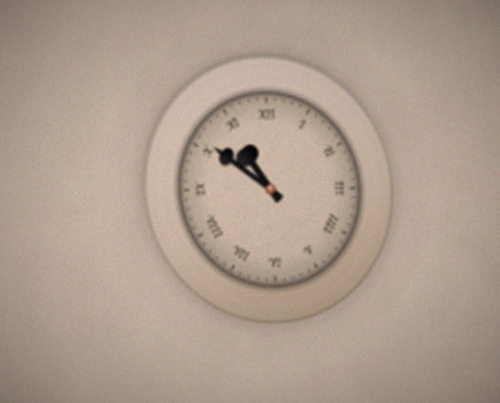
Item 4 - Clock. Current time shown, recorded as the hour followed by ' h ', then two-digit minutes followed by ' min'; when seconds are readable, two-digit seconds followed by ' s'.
10 h 51 min
